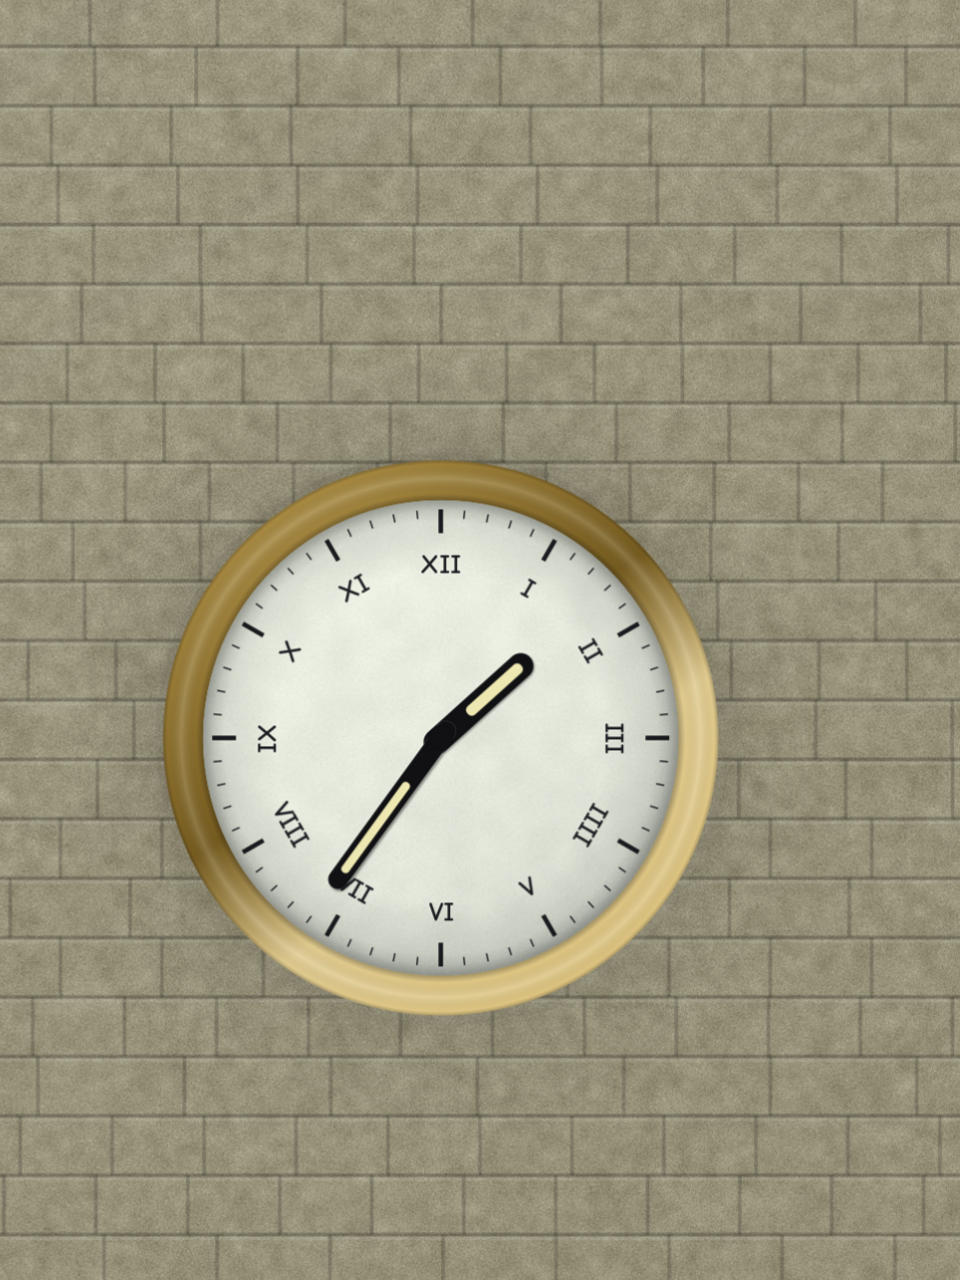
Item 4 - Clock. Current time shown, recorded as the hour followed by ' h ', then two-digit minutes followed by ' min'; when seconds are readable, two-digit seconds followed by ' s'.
1 h 36 min
